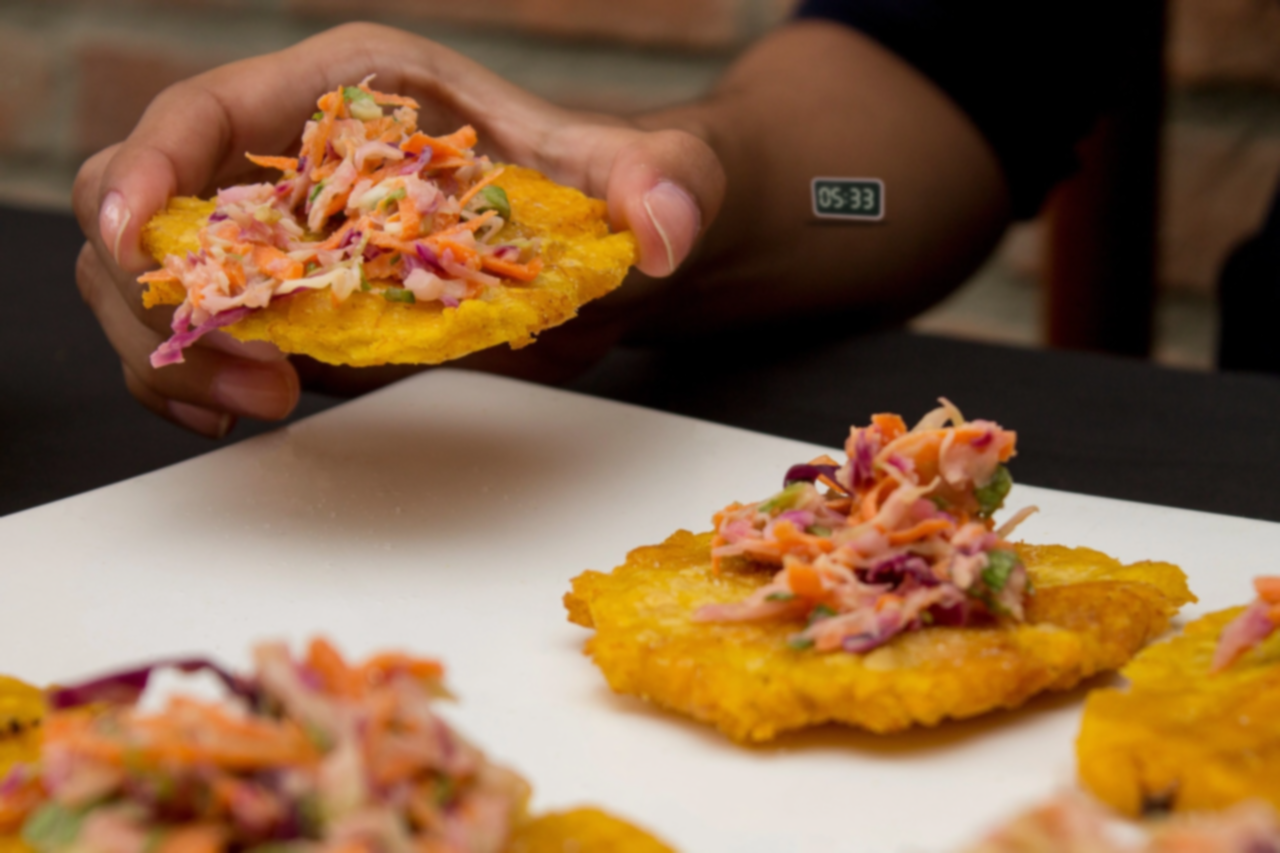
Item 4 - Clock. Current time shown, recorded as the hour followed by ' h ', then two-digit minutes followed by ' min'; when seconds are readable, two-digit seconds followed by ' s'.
5 h 33 min
